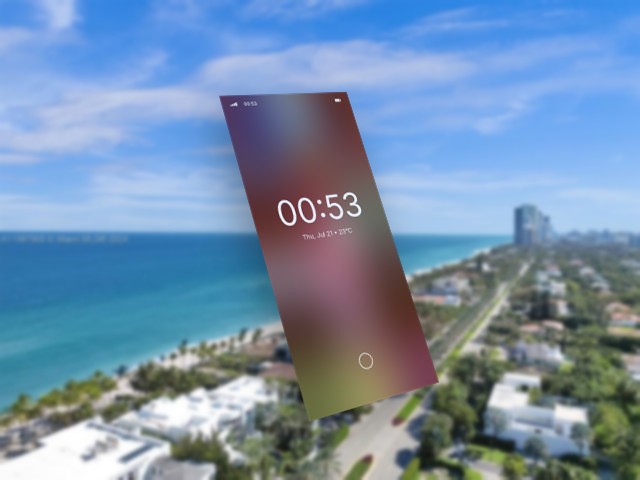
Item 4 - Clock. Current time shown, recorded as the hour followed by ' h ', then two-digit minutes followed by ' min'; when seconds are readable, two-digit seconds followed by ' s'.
0 h 53 min
